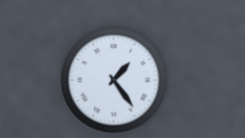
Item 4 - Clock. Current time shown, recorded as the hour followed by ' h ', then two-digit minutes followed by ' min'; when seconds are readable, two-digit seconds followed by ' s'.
1 h 24 min
